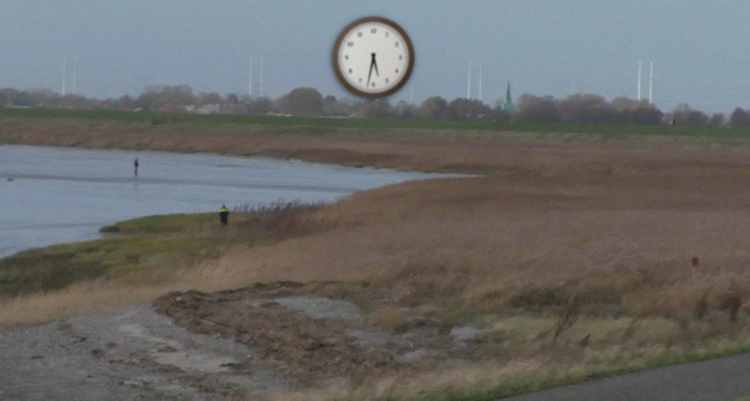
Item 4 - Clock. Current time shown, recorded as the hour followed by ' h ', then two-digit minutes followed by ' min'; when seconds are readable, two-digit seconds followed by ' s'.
5 h 32 min
